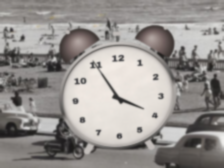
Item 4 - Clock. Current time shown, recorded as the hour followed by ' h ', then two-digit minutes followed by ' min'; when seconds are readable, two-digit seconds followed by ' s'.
3 h 55 min
